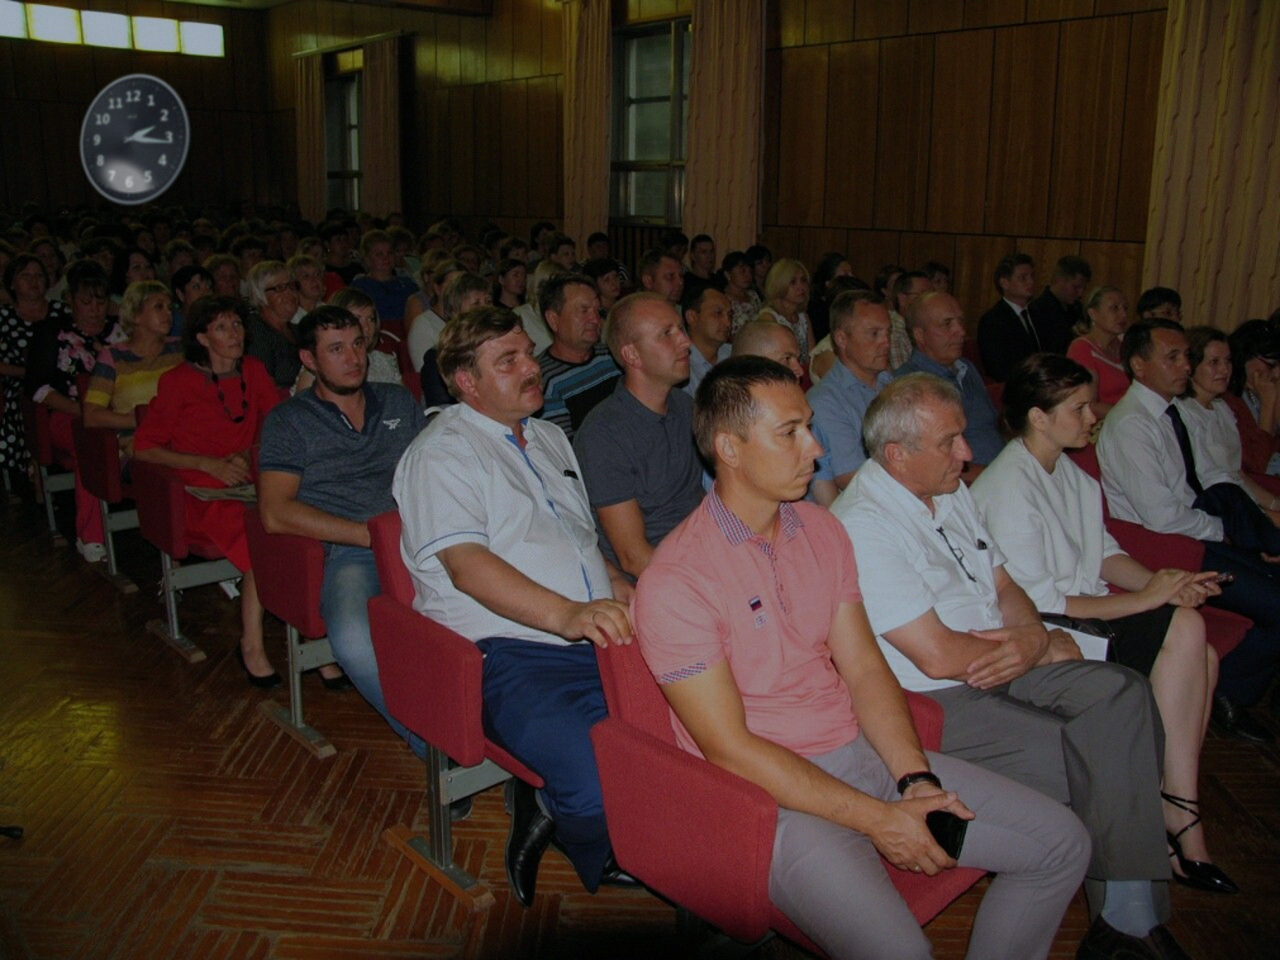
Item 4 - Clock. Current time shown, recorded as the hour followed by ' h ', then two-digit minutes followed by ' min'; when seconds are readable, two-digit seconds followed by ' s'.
2 h 16 min
